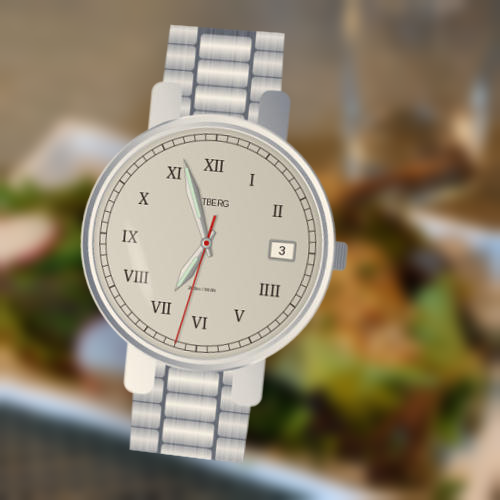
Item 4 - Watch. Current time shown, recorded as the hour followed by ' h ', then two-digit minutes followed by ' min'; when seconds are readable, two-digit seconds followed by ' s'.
6 h 56 min 32 s
